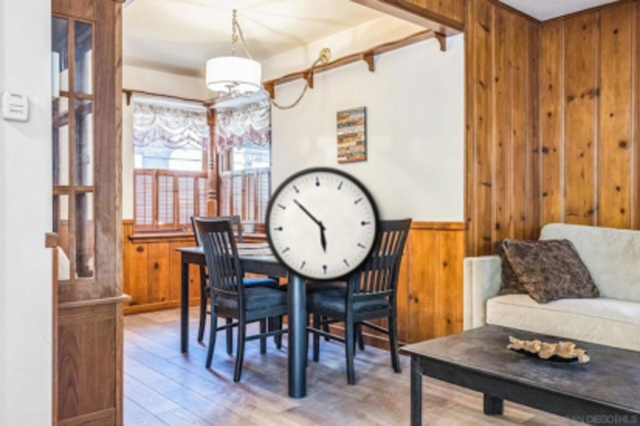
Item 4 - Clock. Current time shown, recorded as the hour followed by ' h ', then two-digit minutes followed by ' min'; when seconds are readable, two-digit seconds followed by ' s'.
5 h 53 min
